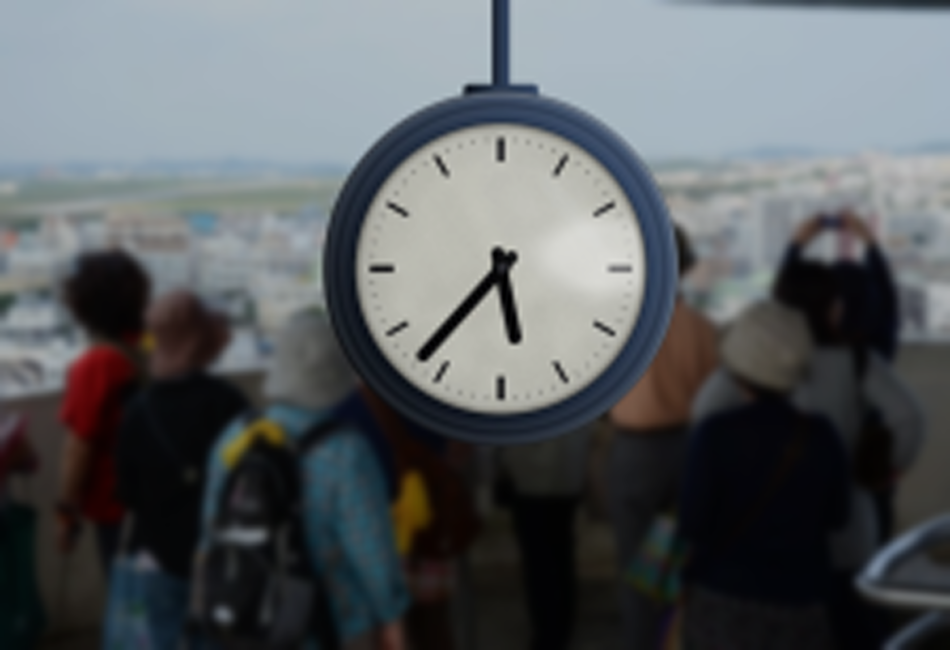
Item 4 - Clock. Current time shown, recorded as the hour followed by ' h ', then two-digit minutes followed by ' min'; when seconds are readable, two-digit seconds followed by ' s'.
5 h 37 min
